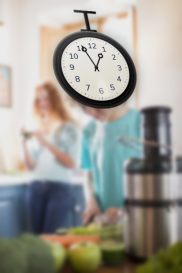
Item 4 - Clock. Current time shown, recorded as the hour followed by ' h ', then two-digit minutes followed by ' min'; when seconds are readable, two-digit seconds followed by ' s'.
12 h 56 min
